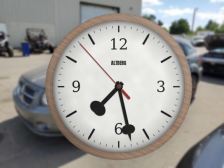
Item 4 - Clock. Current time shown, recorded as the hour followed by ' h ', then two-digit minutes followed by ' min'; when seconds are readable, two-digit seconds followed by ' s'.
7 h 27 min 53 s
